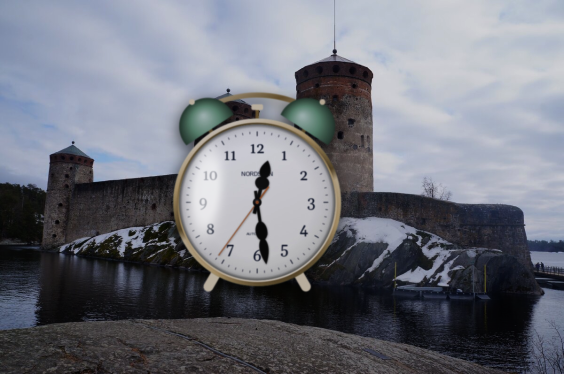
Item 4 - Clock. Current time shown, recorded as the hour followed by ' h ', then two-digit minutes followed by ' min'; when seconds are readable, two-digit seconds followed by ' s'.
12 h 28 min 36 s
